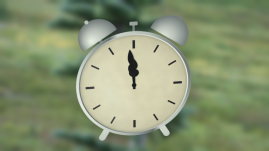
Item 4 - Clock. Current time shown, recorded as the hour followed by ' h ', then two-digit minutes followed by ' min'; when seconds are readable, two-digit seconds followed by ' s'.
11 h 59 min
